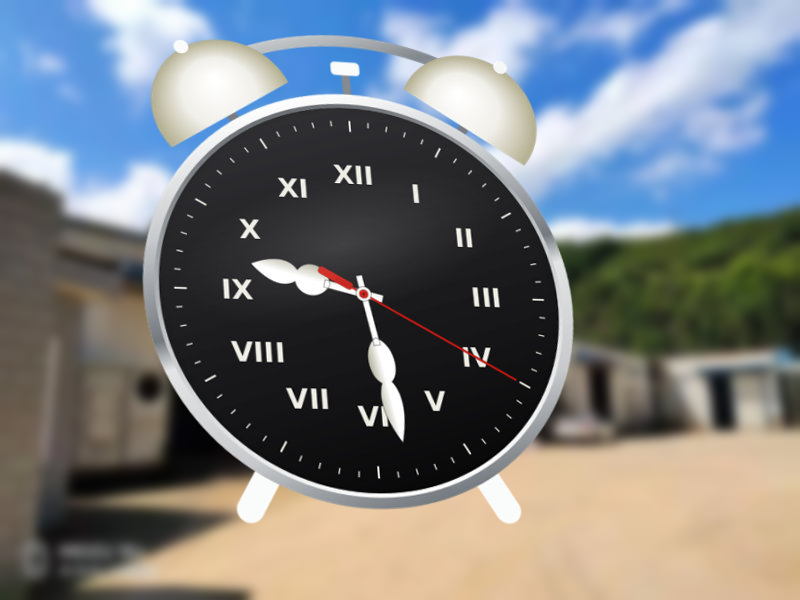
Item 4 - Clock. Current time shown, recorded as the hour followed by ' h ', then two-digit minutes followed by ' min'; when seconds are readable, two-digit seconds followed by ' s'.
9 h 28 min 20 s
